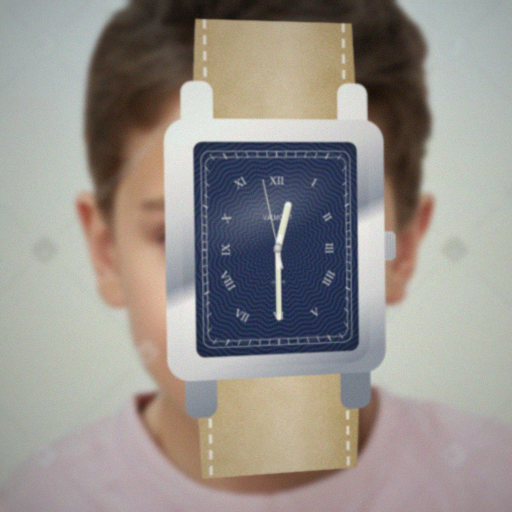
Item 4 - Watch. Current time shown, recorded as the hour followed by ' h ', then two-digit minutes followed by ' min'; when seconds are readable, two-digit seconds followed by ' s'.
12 h 29 min 58 s
